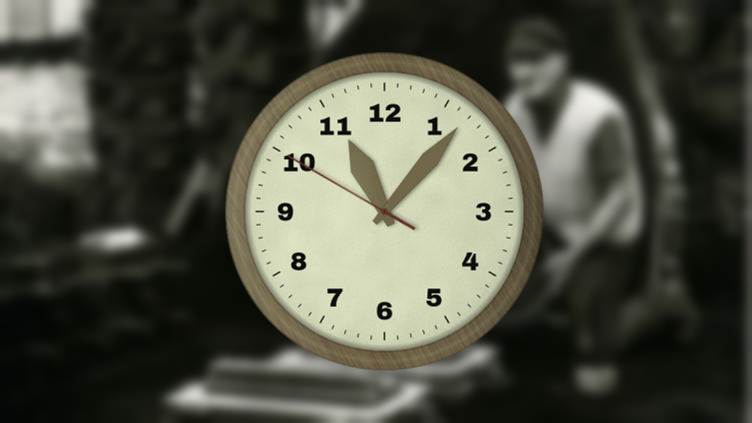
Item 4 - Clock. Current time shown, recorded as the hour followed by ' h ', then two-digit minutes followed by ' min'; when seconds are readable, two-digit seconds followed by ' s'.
11 h 06 min 50 s
